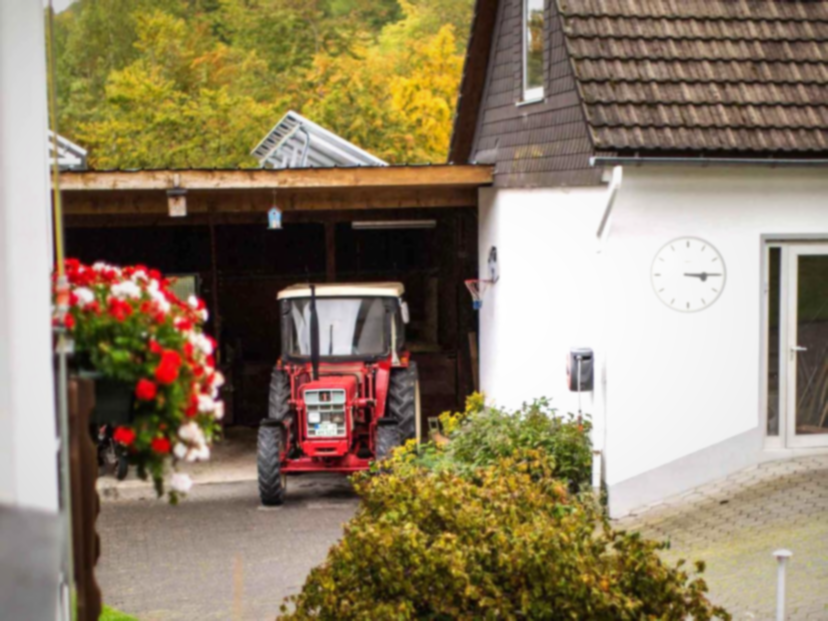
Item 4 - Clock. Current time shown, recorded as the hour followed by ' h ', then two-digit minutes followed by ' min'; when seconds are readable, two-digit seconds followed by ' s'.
3 h 15 min
